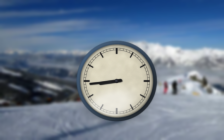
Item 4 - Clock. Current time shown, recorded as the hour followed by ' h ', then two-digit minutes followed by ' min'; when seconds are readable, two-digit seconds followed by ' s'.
8 h 44 min
